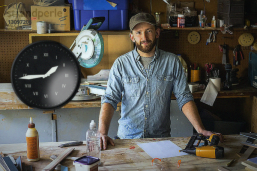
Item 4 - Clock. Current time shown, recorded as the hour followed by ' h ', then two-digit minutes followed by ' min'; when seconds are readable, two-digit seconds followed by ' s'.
1 h 44 min
